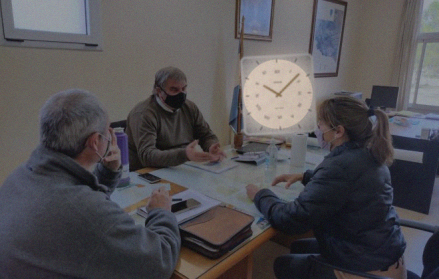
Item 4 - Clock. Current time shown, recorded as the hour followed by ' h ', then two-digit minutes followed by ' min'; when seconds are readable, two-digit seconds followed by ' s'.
10 h 08 min
